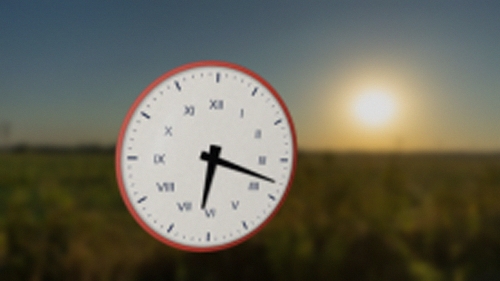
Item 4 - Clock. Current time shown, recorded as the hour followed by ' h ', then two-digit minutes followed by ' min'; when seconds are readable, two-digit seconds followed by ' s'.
6 h 18 min
